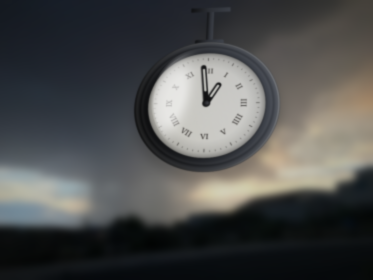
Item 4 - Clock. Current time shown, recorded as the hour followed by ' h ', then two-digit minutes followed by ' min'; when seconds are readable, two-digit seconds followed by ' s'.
12 h 59 min
